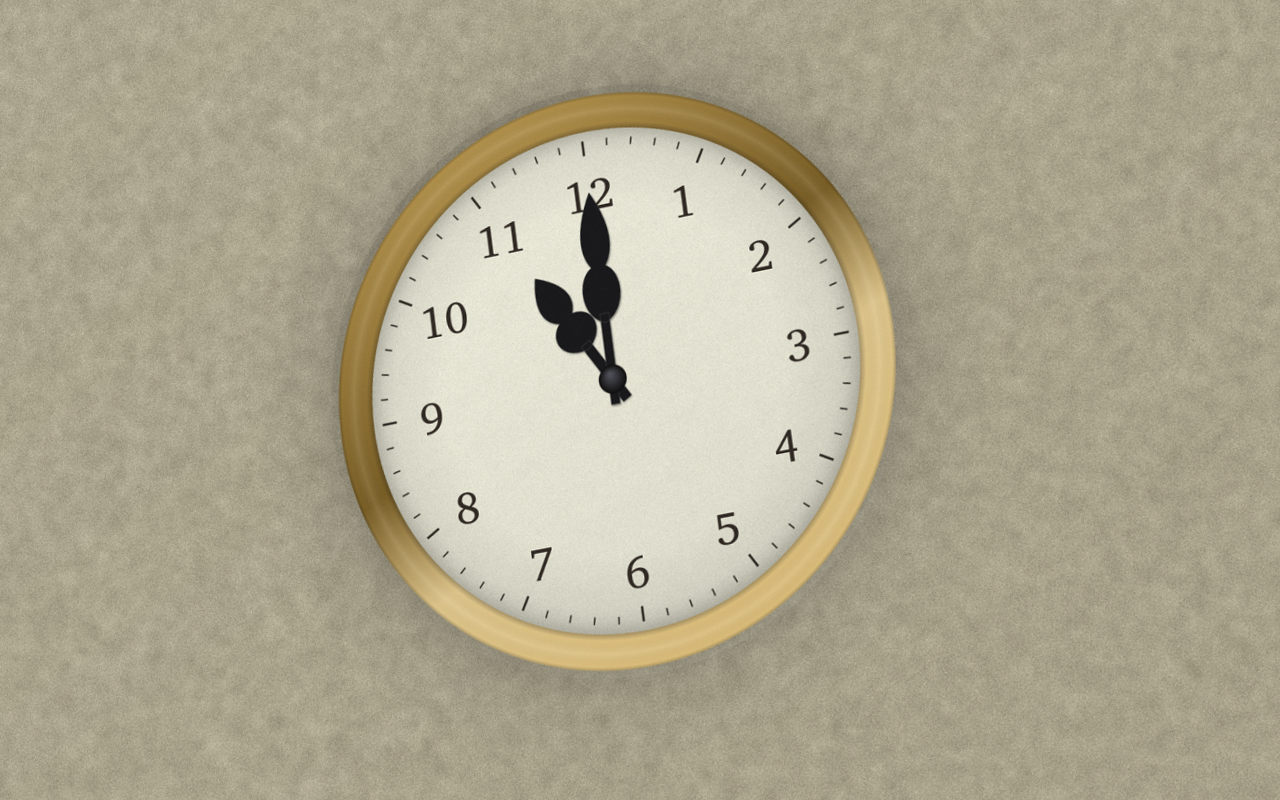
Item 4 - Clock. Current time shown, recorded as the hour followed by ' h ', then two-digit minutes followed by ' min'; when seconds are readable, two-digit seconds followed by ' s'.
11 h 00 min
